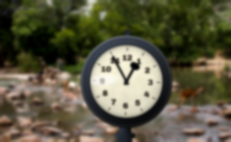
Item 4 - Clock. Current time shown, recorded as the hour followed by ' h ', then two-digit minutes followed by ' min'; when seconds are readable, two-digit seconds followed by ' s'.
12 h 55 min
